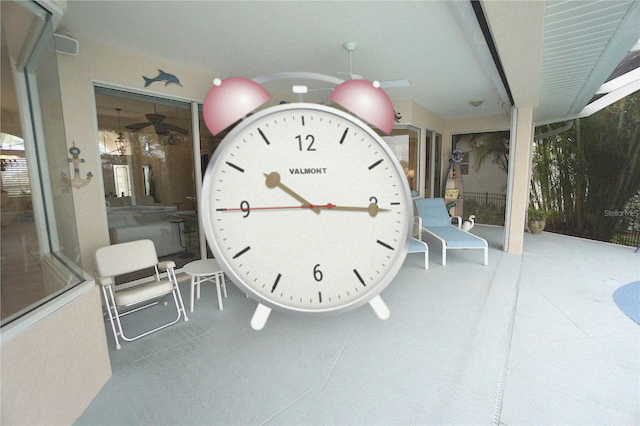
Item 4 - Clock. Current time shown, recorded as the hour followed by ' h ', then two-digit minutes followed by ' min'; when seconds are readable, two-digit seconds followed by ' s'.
10 h 15 min 45 s
